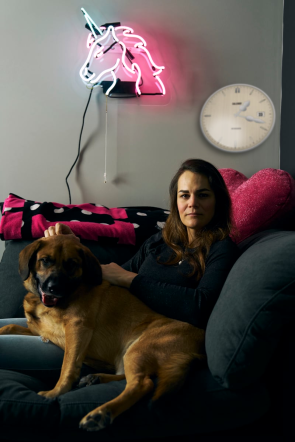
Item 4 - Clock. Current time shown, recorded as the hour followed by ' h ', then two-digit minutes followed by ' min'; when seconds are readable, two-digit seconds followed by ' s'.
1 h 18 min
